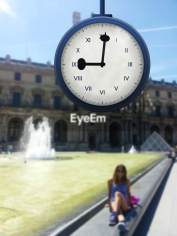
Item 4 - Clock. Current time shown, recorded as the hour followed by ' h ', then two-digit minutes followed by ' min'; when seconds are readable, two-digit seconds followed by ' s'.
9 h 01 min
